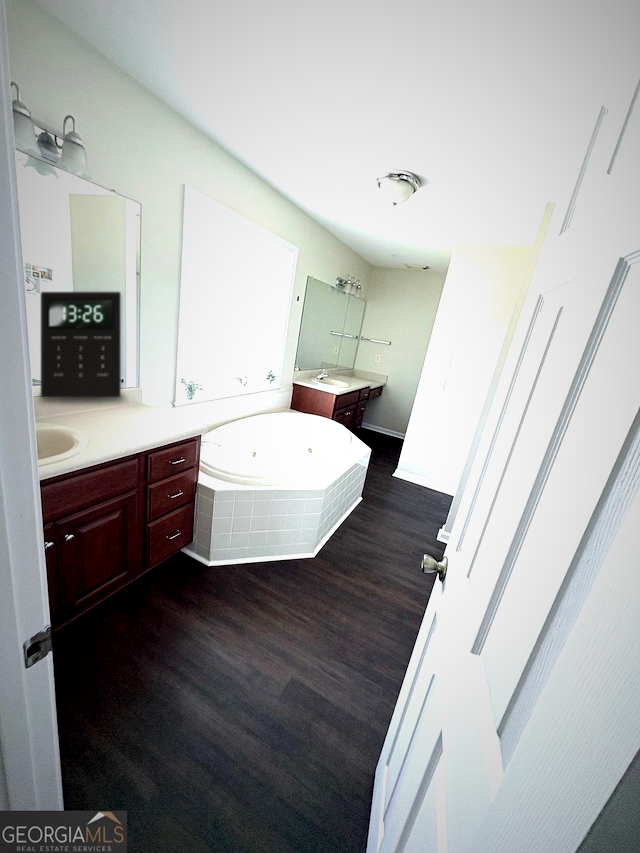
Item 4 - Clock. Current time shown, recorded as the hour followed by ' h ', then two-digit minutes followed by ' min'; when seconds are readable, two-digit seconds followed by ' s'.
13 h 26 min
